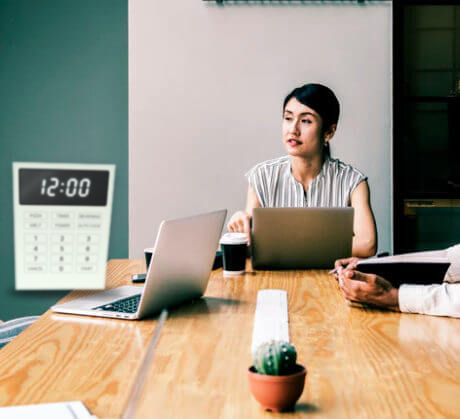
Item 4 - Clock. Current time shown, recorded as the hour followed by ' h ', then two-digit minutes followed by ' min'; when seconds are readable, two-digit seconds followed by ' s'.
12 h 00 min
